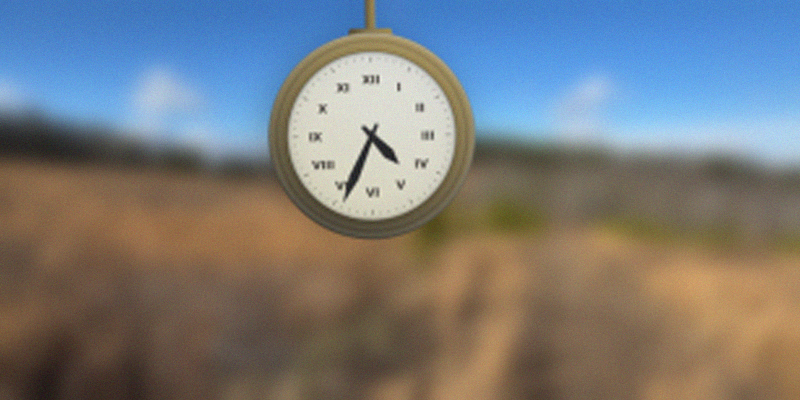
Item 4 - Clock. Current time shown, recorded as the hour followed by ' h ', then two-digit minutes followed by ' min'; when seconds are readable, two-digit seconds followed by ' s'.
4 h 34 min
